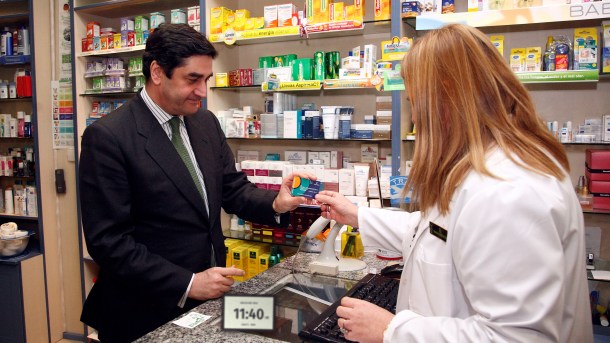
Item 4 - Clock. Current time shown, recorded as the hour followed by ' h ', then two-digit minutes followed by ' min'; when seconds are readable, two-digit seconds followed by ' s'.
11 h 40 min
